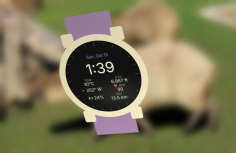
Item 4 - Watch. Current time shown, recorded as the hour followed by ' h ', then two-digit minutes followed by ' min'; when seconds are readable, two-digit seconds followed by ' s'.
1 h 39 min
